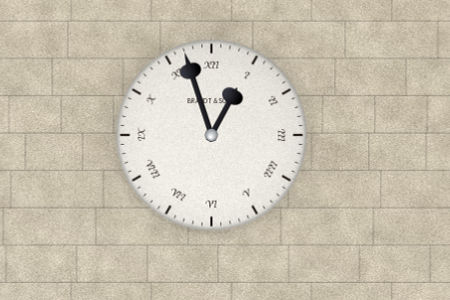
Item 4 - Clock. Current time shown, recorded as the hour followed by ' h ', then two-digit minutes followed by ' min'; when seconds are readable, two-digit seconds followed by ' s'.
12 h 57 min
